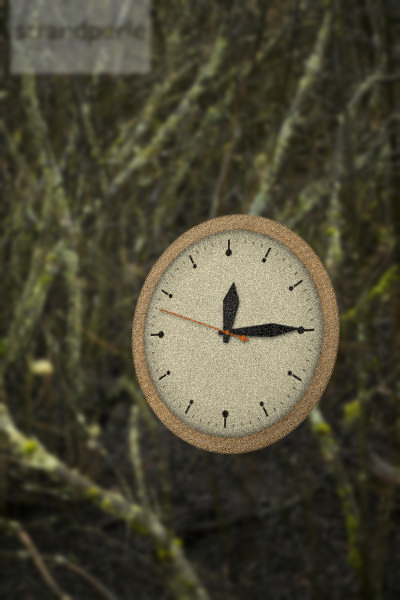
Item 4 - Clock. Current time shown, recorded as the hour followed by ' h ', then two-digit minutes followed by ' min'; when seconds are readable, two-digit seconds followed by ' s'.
12 h 14 min 48 s
